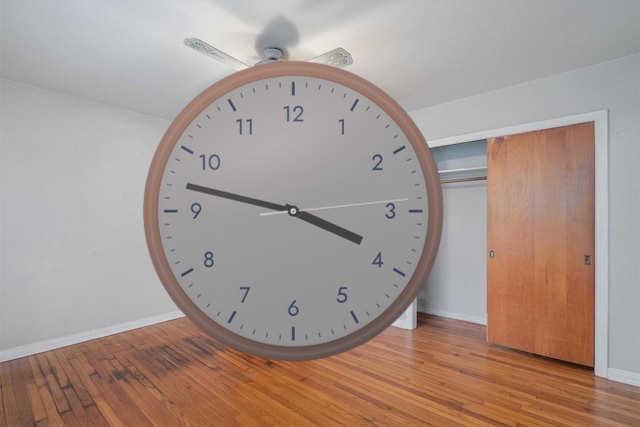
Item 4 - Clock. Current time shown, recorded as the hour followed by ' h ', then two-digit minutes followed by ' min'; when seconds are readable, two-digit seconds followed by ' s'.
3 h 47 min 14 s
